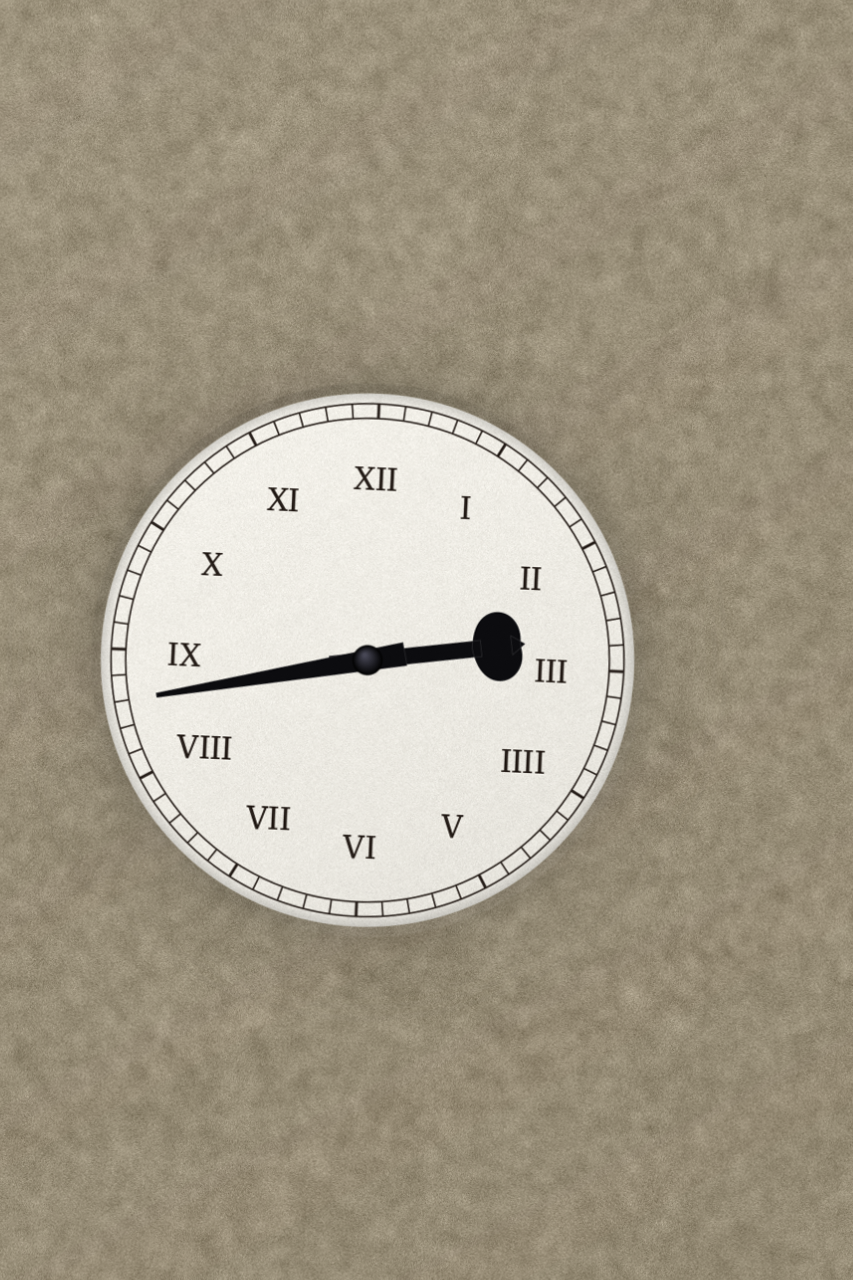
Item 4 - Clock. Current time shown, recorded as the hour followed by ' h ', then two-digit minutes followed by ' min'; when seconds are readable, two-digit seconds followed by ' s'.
2 h 43 min
